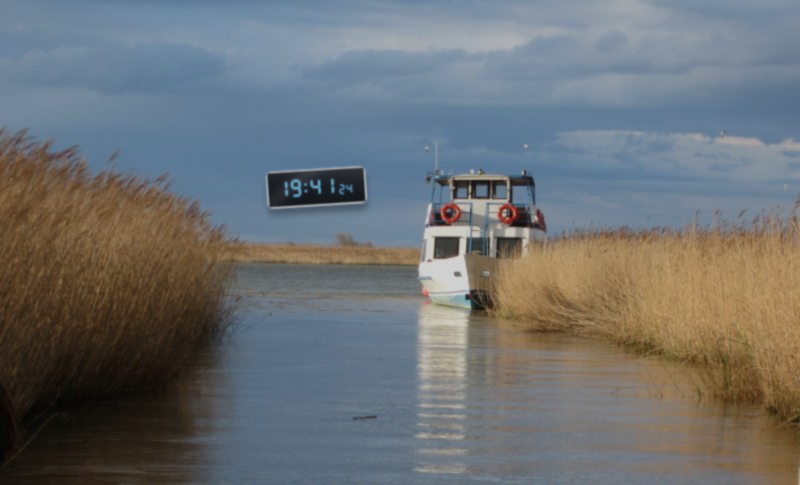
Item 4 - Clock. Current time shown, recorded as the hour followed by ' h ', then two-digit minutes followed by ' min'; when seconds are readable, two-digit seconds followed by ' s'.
19 h 41 min
